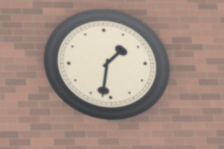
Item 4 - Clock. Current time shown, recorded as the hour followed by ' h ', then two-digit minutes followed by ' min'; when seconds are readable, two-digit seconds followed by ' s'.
1 h 32 min
